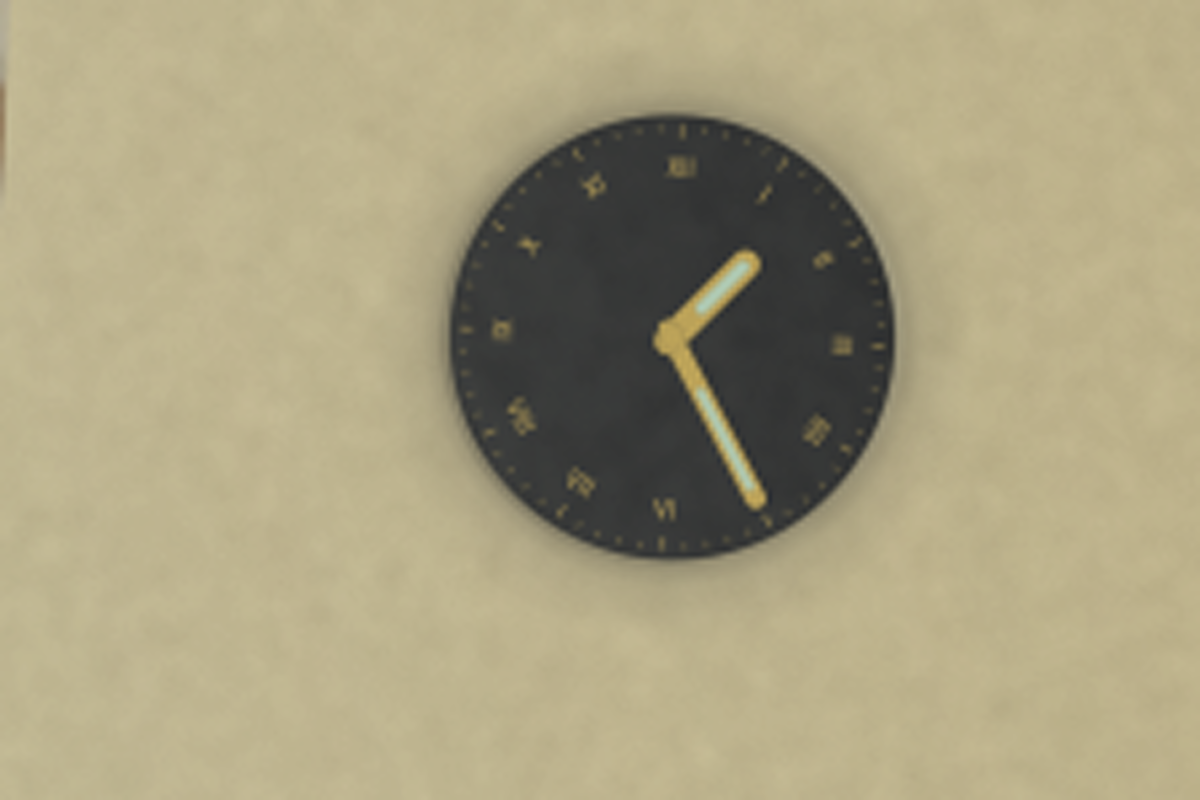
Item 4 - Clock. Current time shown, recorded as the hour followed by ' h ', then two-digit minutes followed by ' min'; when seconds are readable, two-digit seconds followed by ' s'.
1 h 25 min
